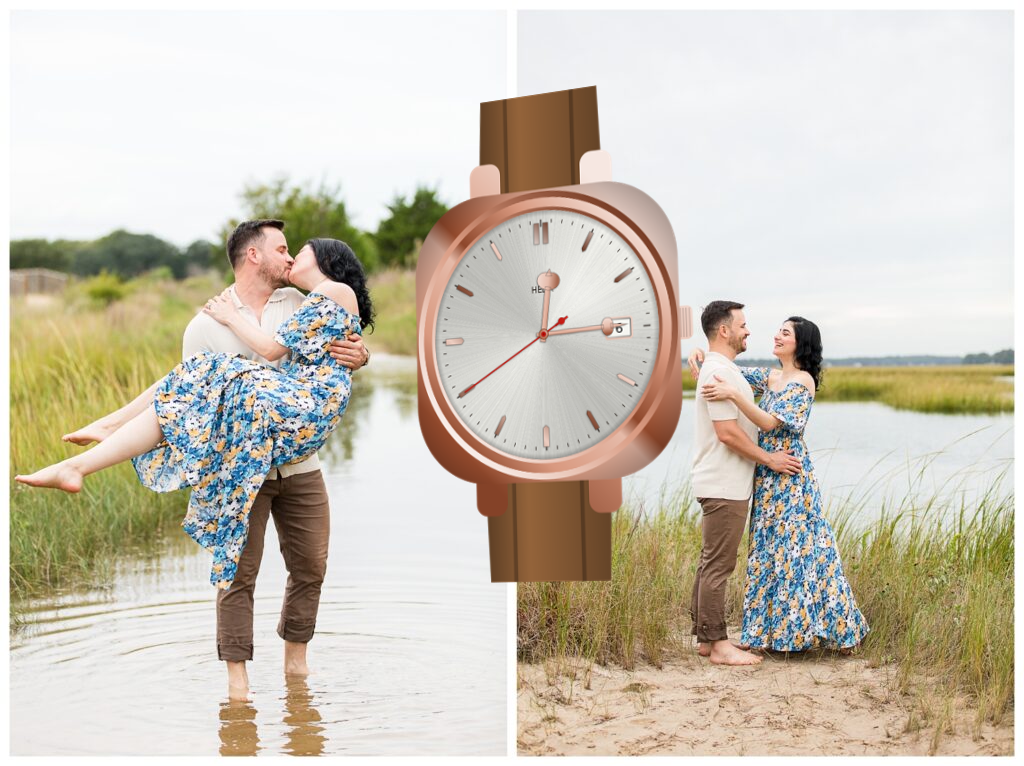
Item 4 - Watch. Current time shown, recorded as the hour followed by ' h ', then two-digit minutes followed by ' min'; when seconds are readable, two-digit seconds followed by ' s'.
12 h 14 min 40 s
